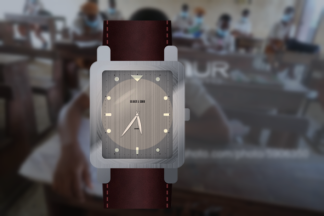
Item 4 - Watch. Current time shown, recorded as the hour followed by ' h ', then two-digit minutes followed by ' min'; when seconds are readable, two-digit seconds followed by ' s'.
5 h 36 min
